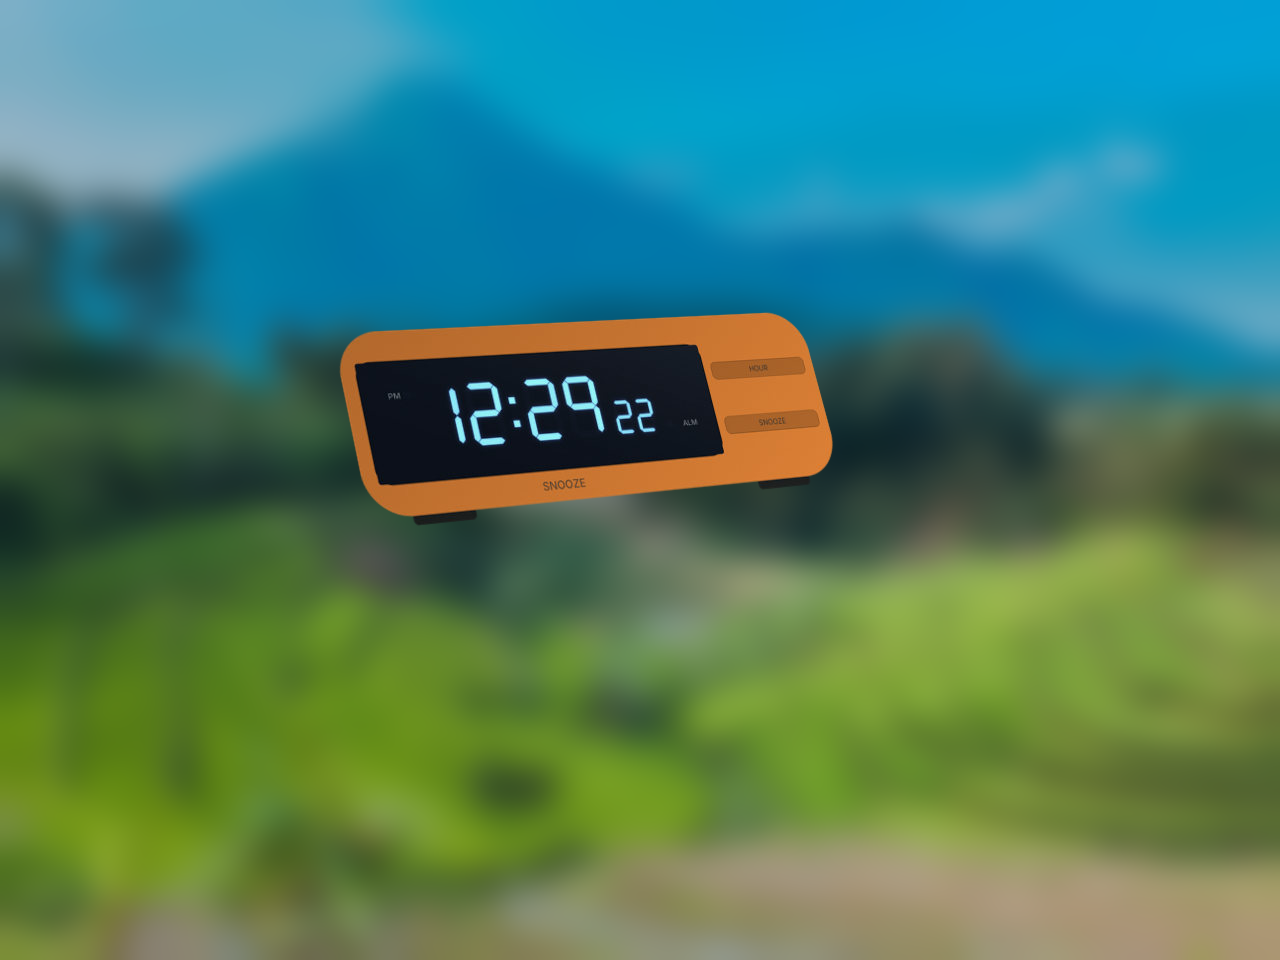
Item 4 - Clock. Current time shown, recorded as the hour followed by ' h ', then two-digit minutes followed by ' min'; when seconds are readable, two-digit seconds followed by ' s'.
12 h 29 min 22 s
